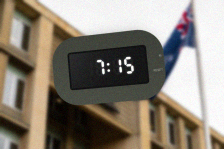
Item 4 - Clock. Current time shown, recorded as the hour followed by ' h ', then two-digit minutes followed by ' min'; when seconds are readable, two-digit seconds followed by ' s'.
7 h 15 min
